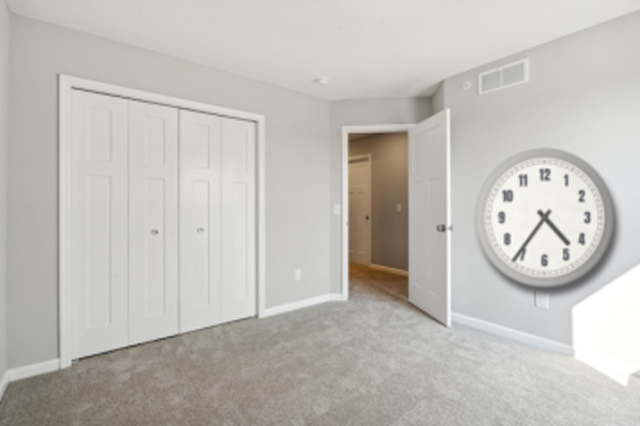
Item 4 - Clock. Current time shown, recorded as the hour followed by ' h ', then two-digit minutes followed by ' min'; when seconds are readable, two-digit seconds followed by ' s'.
4 h 36 min
